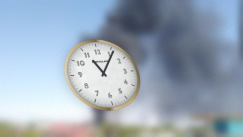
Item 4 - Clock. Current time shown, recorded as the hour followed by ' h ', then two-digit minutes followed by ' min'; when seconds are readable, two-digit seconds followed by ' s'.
11 h 06 min
